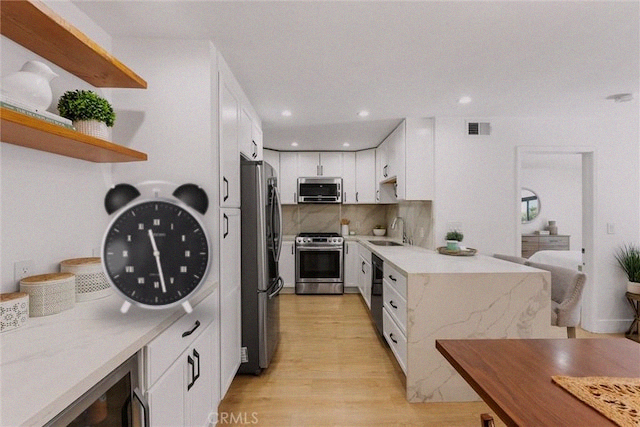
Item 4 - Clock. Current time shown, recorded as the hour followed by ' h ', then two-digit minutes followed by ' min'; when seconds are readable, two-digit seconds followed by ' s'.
11 h 28 min
